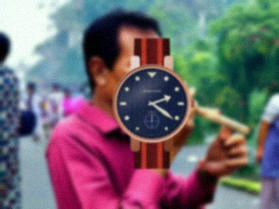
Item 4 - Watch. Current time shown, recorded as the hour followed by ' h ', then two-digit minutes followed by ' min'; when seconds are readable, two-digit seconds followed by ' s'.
2 h 21 min
